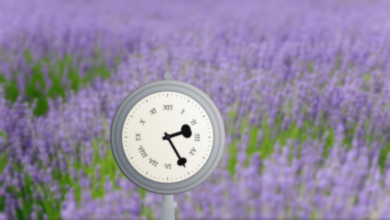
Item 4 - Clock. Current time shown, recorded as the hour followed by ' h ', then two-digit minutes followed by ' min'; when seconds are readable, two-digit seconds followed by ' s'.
2 h 25 min
